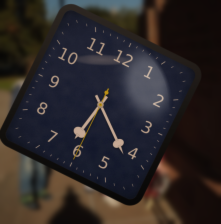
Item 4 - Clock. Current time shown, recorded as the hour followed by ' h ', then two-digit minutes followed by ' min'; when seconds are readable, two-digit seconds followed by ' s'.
6 h 21 min 30 s
